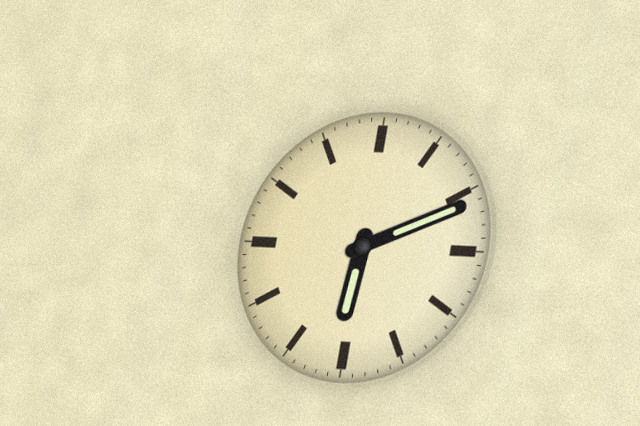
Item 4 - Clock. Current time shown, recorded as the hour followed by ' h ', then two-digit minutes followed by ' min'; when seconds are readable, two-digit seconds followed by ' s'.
6 h 11 min
